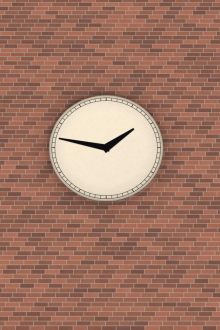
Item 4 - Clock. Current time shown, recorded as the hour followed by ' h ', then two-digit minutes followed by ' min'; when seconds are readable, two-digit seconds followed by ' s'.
1 h 47 min
